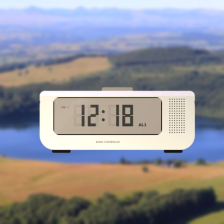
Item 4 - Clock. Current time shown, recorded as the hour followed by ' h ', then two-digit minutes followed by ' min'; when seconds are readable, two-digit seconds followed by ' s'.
12 h 18 min
